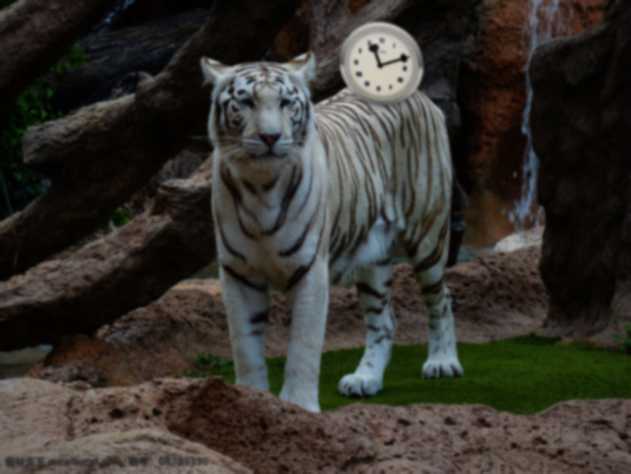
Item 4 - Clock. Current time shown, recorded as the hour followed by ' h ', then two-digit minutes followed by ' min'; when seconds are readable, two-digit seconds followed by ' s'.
11 h 11 min
